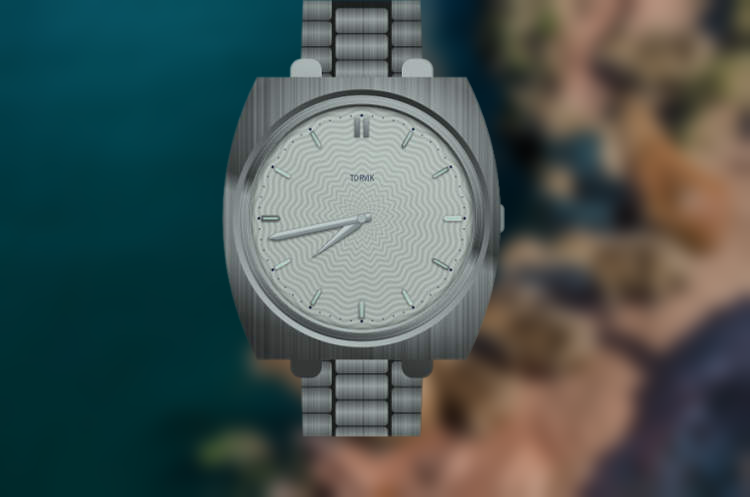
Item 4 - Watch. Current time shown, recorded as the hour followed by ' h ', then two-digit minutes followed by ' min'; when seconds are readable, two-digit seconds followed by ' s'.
7 h 43 min
